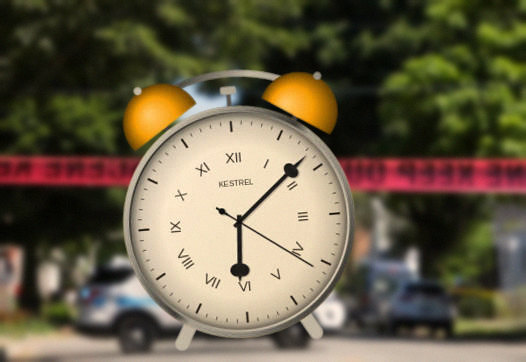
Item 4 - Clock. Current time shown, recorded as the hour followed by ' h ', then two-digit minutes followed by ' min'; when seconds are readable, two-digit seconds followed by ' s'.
6 h 08 min 21 s
